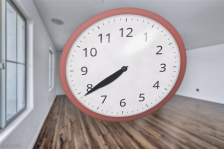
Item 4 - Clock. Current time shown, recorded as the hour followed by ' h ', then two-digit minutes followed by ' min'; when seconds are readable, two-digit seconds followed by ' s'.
7 h 39 min
